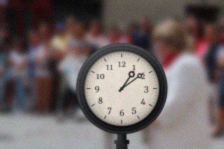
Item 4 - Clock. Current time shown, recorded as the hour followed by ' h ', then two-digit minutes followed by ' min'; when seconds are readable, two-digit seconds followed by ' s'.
1 h 09 min
